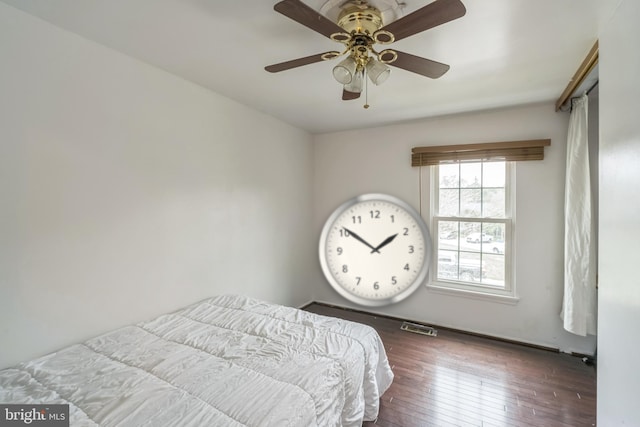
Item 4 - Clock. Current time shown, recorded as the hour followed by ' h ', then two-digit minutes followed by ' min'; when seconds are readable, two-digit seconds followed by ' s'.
1 h 51 min
